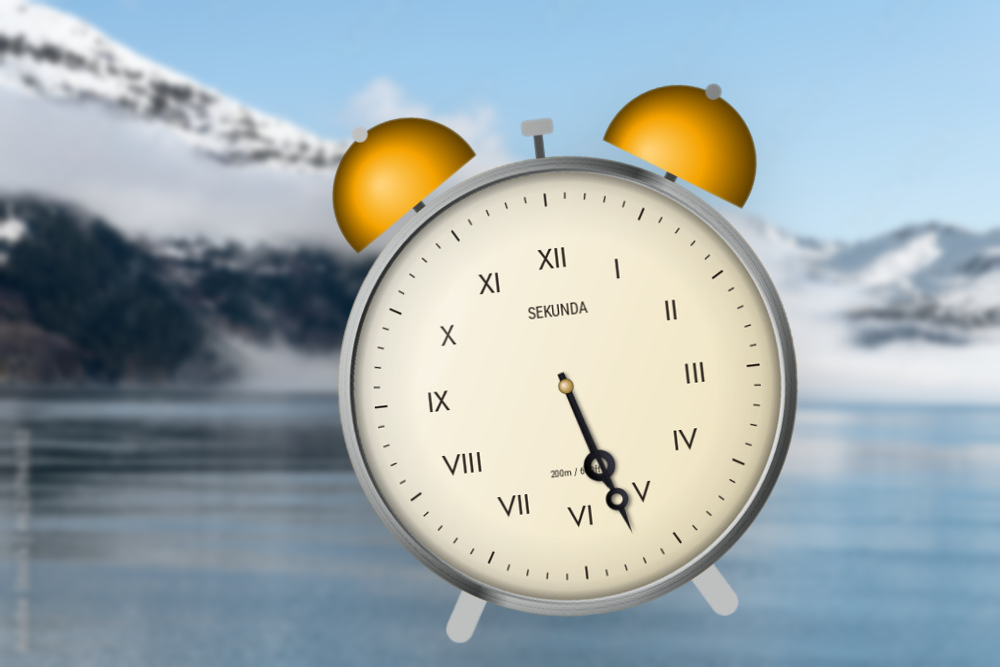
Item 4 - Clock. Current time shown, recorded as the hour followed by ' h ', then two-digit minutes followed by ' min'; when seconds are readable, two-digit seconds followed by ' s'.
5 h 27 min
